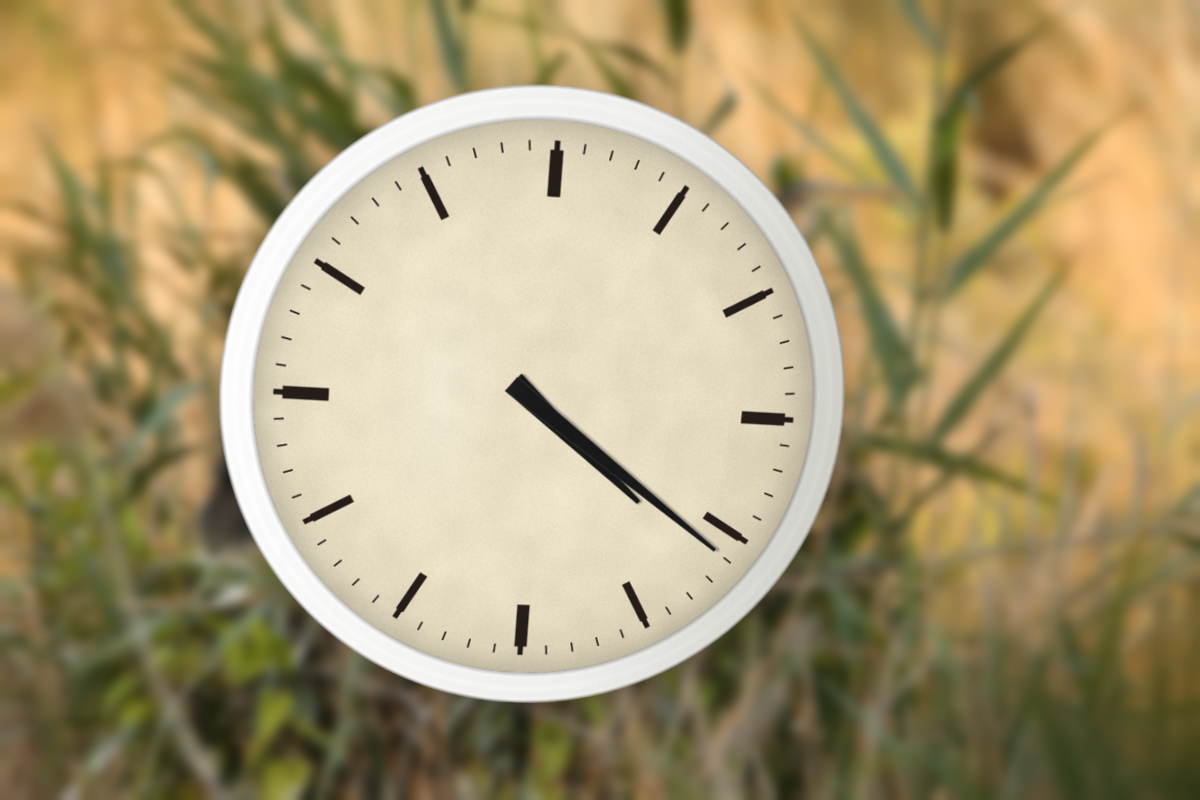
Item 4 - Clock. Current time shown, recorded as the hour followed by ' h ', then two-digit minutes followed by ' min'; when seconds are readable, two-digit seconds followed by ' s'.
4 h 21 min
